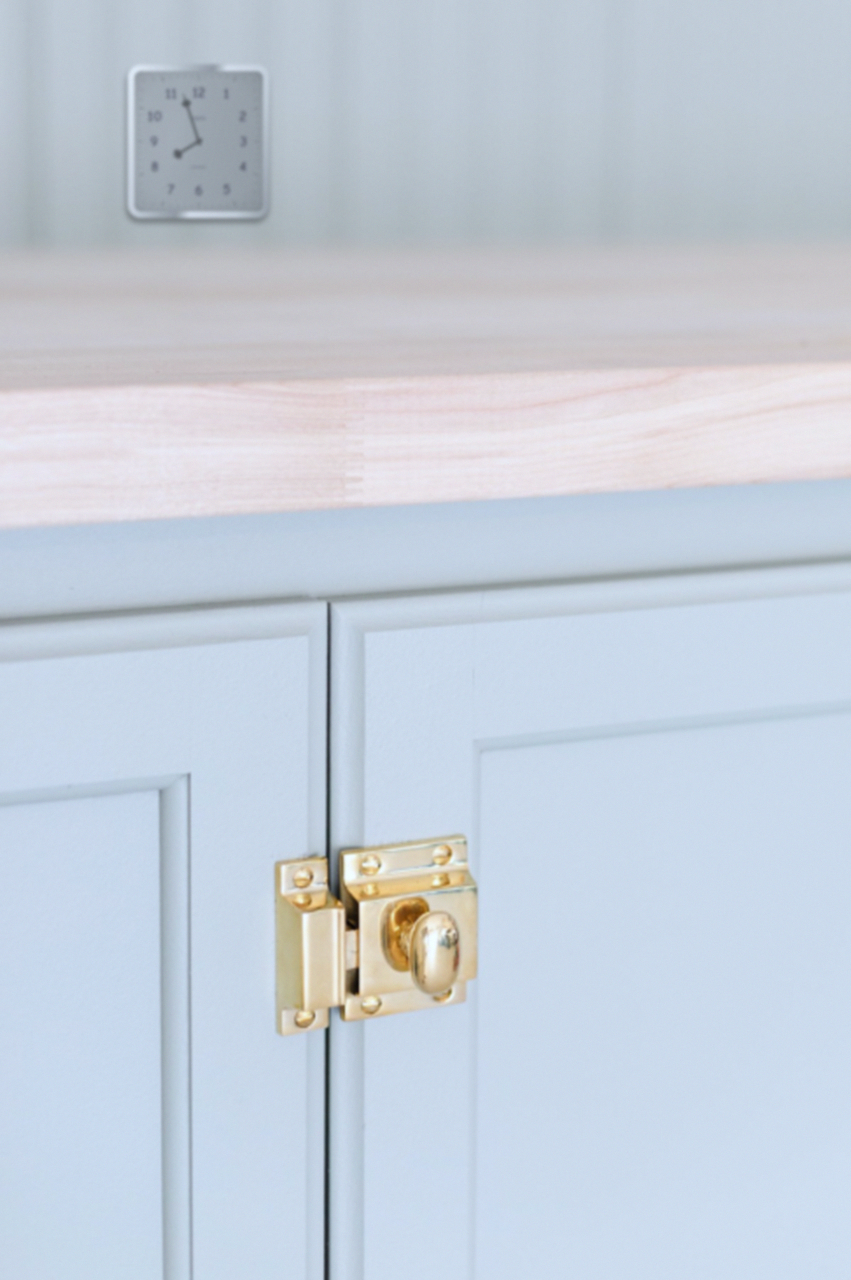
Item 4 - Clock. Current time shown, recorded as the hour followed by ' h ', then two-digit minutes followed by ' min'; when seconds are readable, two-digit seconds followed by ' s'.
7 h 57 min
